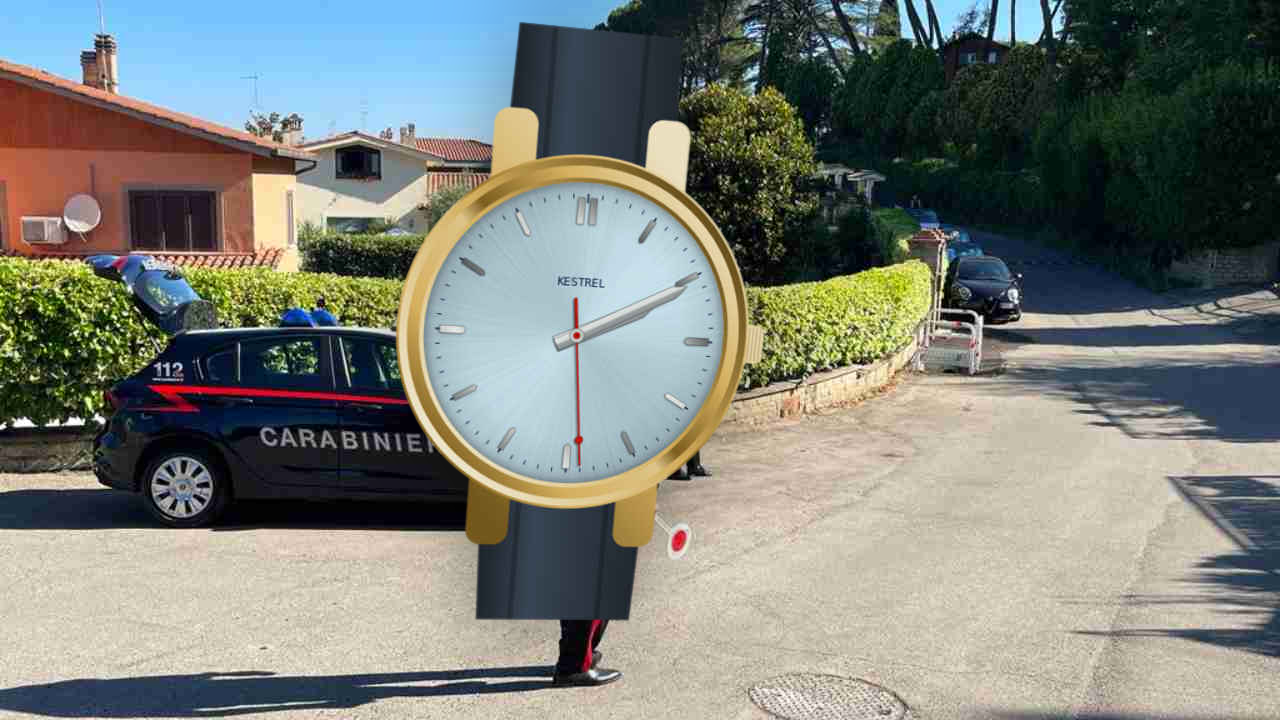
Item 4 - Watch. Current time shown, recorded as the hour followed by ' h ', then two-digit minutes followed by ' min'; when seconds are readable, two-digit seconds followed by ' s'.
2 h 10 min 29 s
